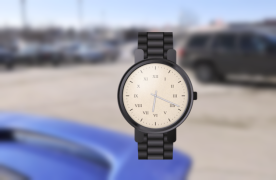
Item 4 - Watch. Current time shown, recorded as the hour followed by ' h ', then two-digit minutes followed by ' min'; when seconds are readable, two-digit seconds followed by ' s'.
6 h 19 min
